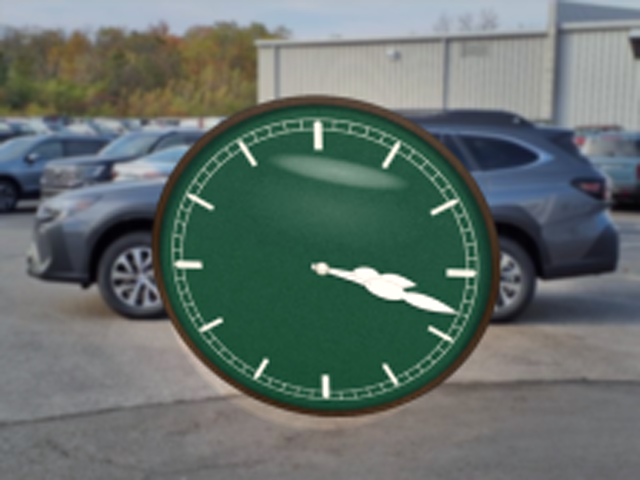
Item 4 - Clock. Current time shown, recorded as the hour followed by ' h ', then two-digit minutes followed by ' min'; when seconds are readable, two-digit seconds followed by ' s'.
3 h 18 min
